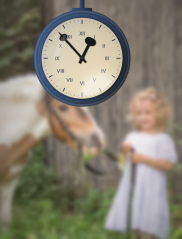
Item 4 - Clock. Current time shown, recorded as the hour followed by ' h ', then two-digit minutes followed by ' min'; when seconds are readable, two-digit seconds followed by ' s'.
12 h 53 min
